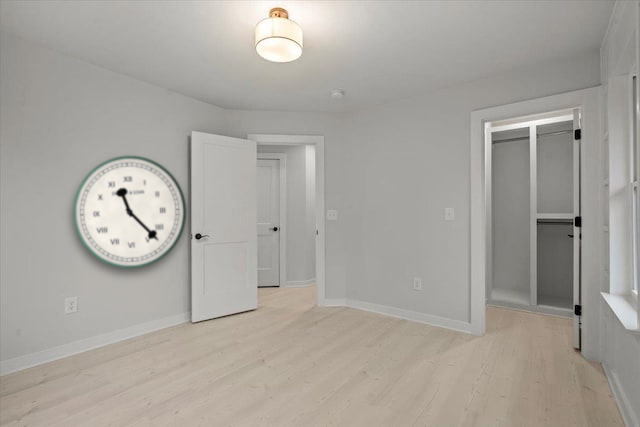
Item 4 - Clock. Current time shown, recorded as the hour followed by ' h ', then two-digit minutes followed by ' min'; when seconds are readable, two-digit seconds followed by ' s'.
11 h 23 min
